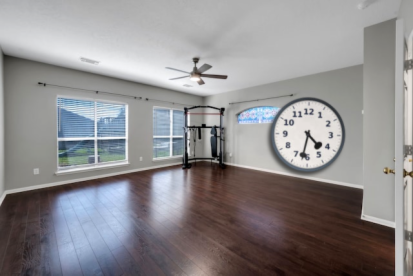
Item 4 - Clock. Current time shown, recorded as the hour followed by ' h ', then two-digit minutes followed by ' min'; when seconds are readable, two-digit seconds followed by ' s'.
4 h 32 min
